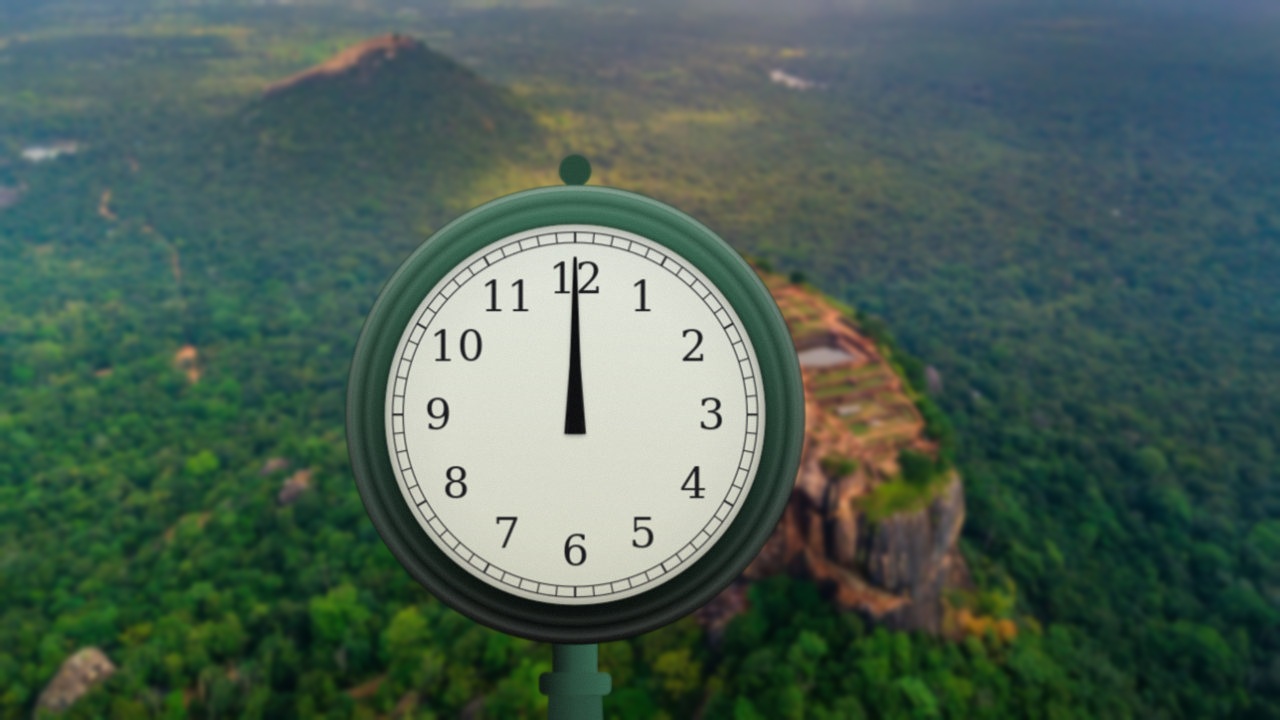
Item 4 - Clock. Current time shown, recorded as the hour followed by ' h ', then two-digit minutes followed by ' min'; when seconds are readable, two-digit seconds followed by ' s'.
12 h 00 min
